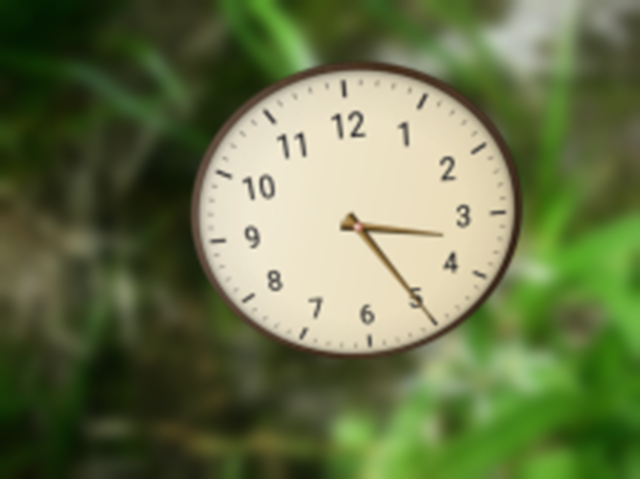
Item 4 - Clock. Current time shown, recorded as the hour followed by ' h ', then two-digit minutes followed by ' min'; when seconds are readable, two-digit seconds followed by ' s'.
3 h 25 min
